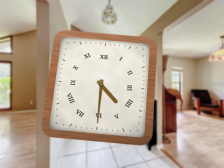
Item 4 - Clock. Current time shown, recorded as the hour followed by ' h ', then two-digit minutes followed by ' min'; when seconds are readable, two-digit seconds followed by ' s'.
4 h 30 min
